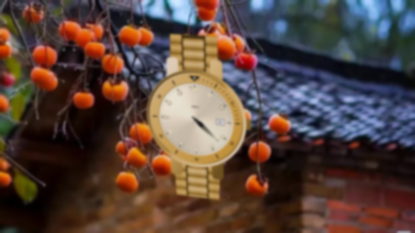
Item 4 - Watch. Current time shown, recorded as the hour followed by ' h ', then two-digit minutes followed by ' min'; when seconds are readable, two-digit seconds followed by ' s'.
4 h 22 min
